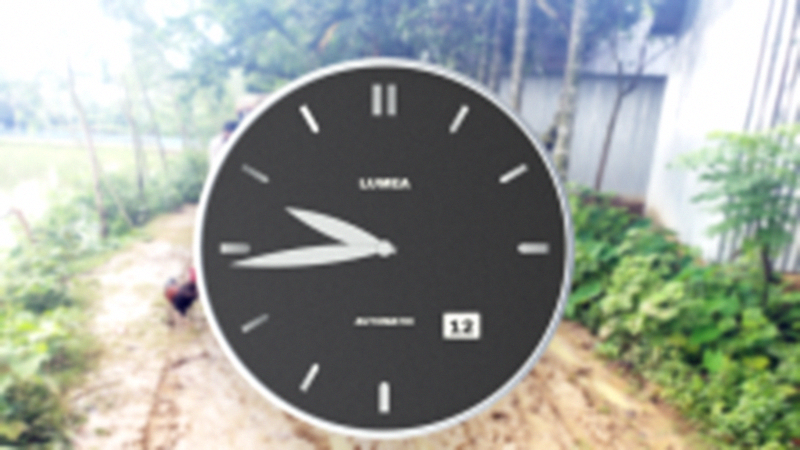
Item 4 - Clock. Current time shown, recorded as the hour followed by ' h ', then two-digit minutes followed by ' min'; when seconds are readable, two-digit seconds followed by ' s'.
9 h 44 min
